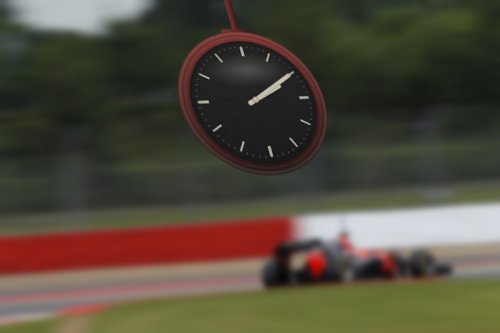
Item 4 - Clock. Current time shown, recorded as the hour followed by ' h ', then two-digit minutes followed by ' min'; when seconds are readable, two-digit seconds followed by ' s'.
2 h 10 min
